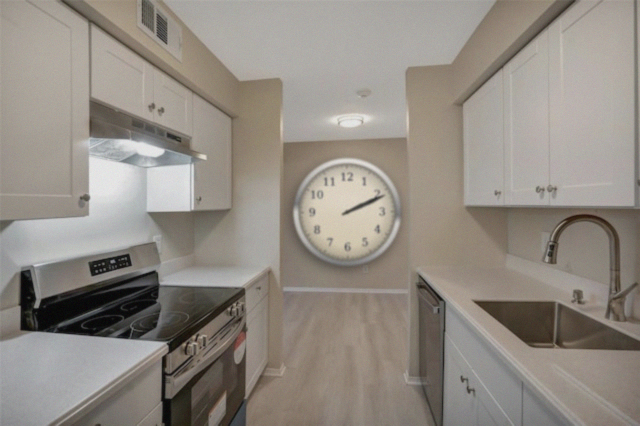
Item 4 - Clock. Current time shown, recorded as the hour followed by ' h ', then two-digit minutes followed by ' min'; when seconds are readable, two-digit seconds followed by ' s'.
2 h 11 min
